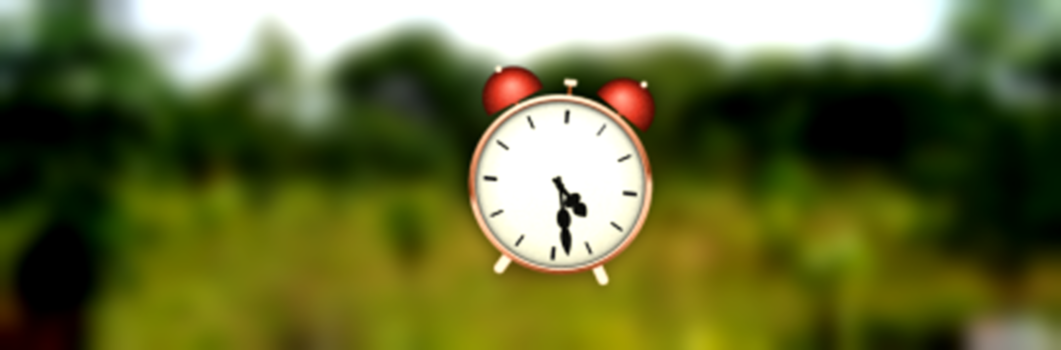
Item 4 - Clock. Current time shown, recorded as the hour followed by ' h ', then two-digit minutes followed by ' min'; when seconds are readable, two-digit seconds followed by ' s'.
4 h 28 min
